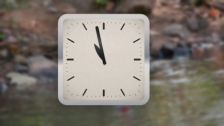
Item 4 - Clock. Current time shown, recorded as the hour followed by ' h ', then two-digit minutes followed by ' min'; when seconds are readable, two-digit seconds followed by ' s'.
10 h 58 min
